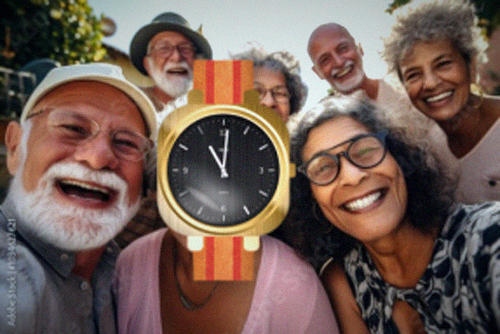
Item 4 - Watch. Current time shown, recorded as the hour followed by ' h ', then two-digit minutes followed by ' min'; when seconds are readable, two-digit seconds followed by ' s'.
11 h 01 min
